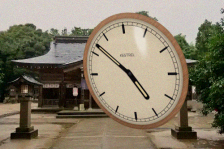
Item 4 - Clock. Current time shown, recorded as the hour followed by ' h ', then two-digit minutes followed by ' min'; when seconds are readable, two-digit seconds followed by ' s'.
4 h 52 min
